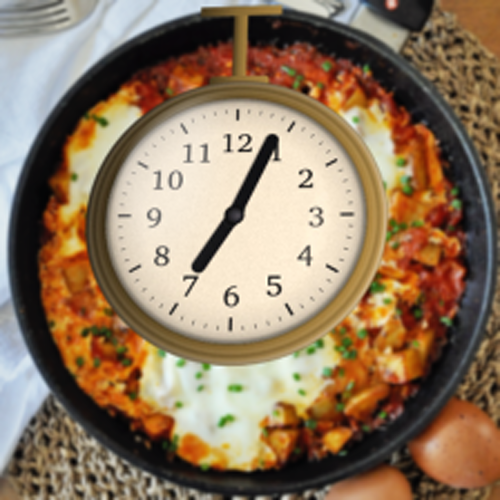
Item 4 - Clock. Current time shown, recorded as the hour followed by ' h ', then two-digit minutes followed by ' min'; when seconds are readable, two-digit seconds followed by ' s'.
7 h 04 min
